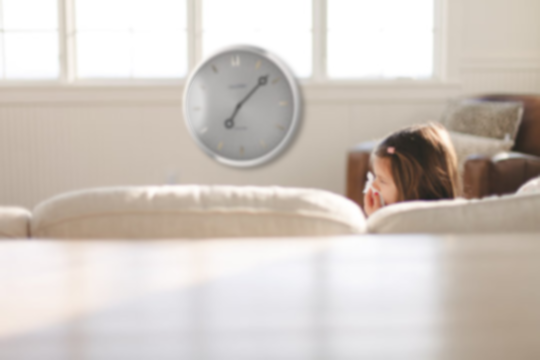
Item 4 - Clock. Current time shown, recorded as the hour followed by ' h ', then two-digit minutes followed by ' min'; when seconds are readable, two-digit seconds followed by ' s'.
7 h 08 min
